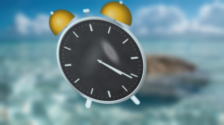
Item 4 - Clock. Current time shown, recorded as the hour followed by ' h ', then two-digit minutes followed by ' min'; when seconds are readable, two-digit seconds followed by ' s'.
4 h 21 min
